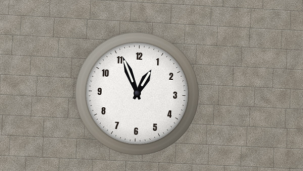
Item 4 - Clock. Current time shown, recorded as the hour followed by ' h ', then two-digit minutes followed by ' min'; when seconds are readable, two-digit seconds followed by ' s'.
12 h 56 min
